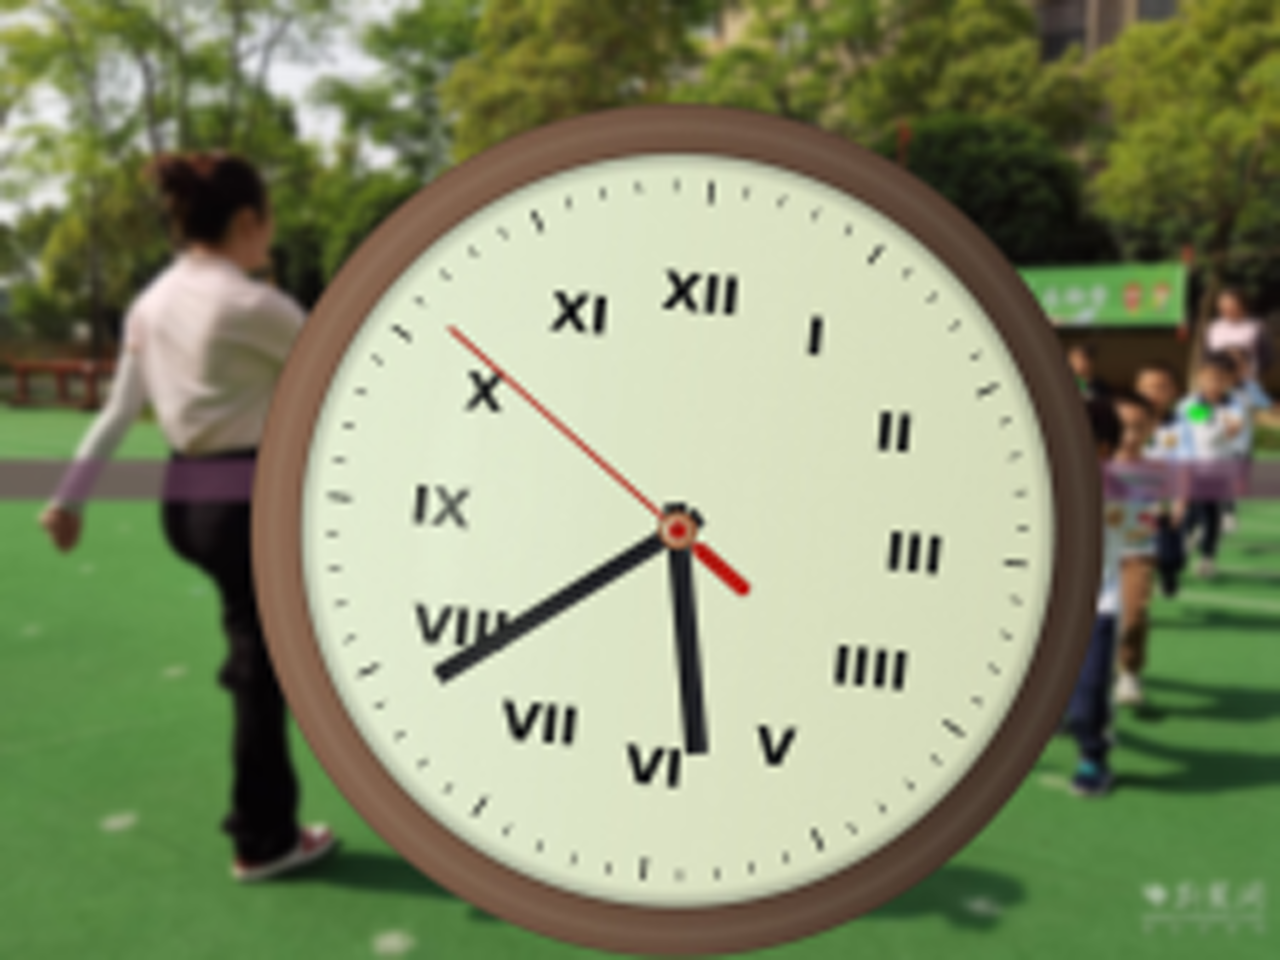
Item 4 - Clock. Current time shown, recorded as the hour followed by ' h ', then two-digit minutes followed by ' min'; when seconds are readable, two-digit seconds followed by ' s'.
5 h 38 min 51 s
